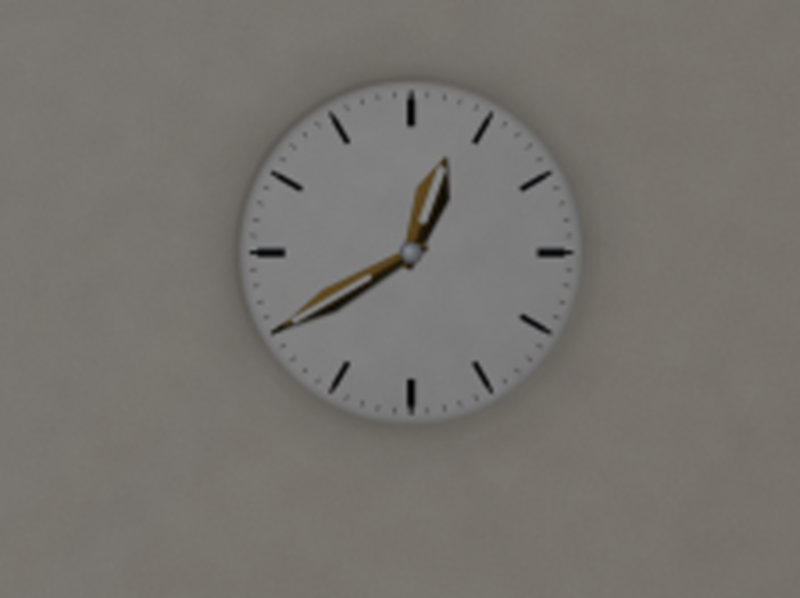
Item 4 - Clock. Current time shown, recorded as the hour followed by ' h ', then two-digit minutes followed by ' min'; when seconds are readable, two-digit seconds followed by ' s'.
12 h 40 min
